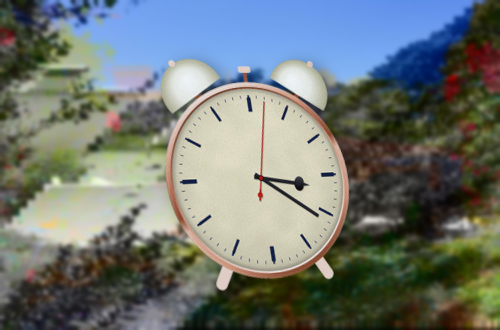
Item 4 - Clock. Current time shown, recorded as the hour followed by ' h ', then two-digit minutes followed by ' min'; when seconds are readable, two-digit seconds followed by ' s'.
3 h 21 min 02 s
